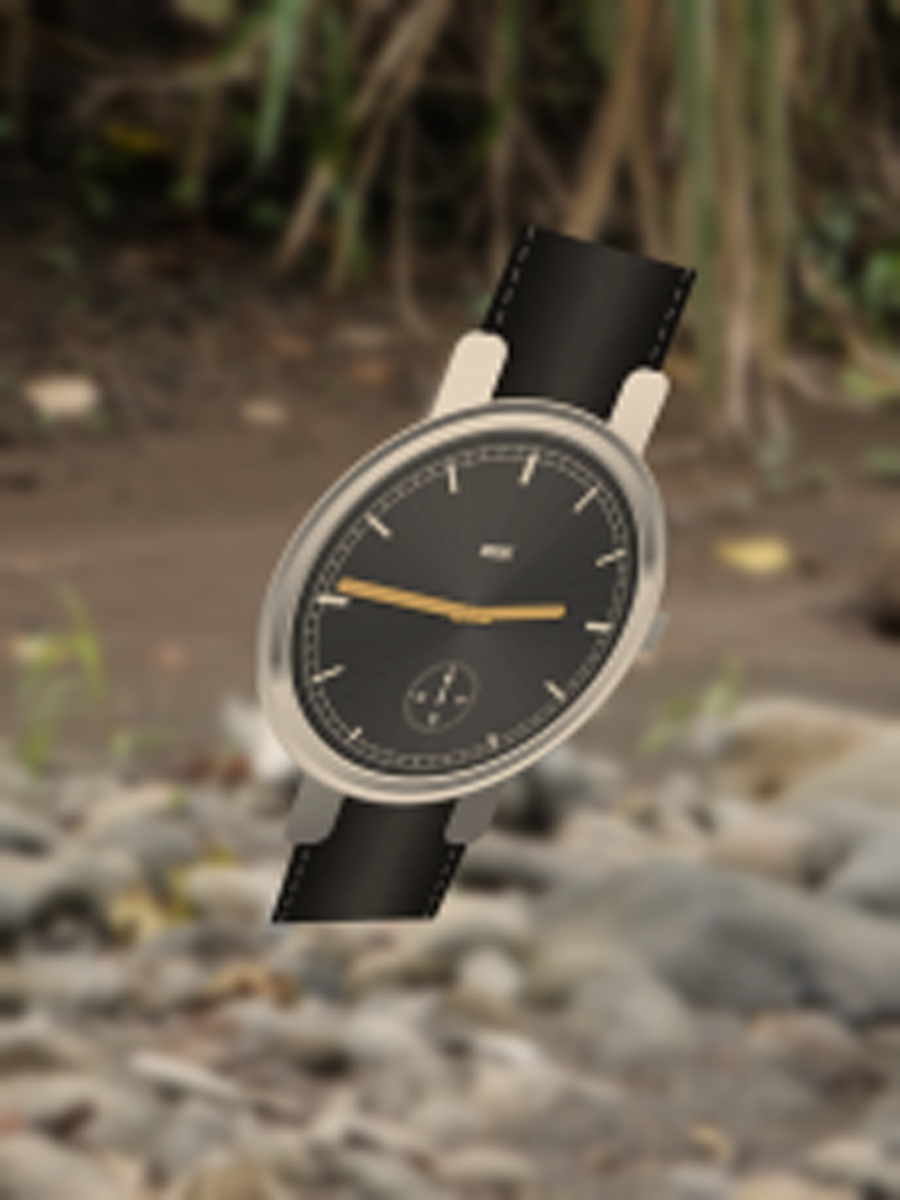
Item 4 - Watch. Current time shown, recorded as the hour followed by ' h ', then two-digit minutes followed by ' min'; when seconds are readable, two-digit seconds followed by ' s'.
2 h 46 min
